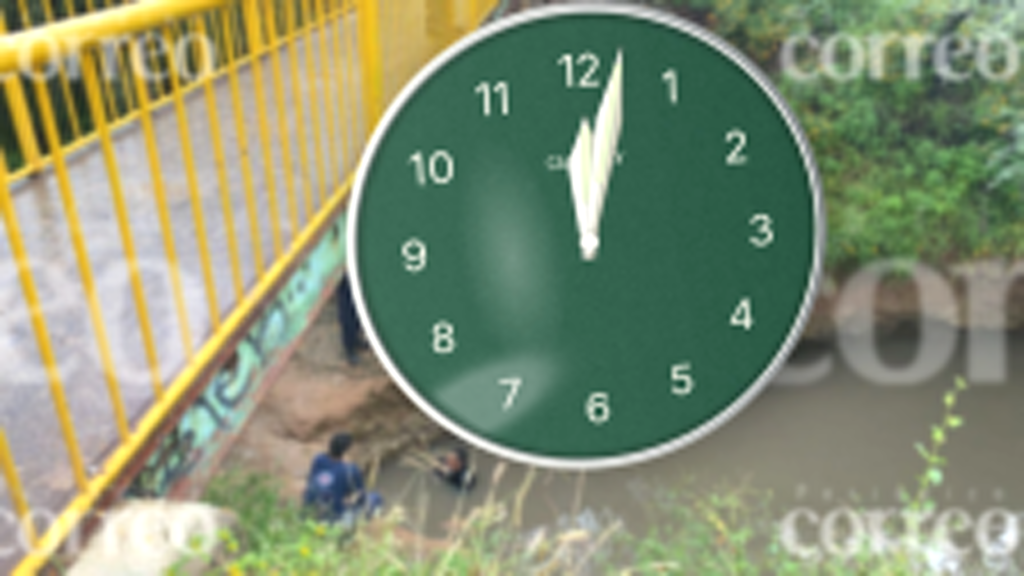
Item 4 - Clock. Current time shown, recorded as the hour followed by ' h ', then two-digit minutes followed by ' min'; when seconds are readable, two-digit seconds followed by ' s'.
12 h 02 min
